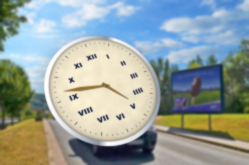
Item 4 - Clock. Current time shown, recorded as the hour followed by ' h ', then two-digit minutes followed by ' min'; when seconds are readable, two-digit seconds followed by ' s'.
4 h 47 min
